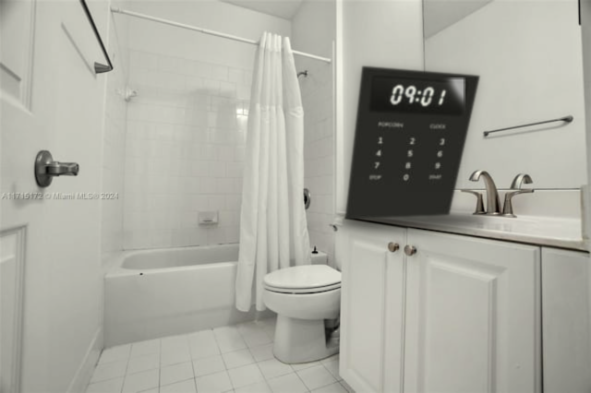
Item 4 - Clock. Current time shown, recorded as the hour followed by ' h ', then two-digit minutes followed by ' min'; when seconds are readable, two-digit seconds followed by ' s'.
9 h 01 min
